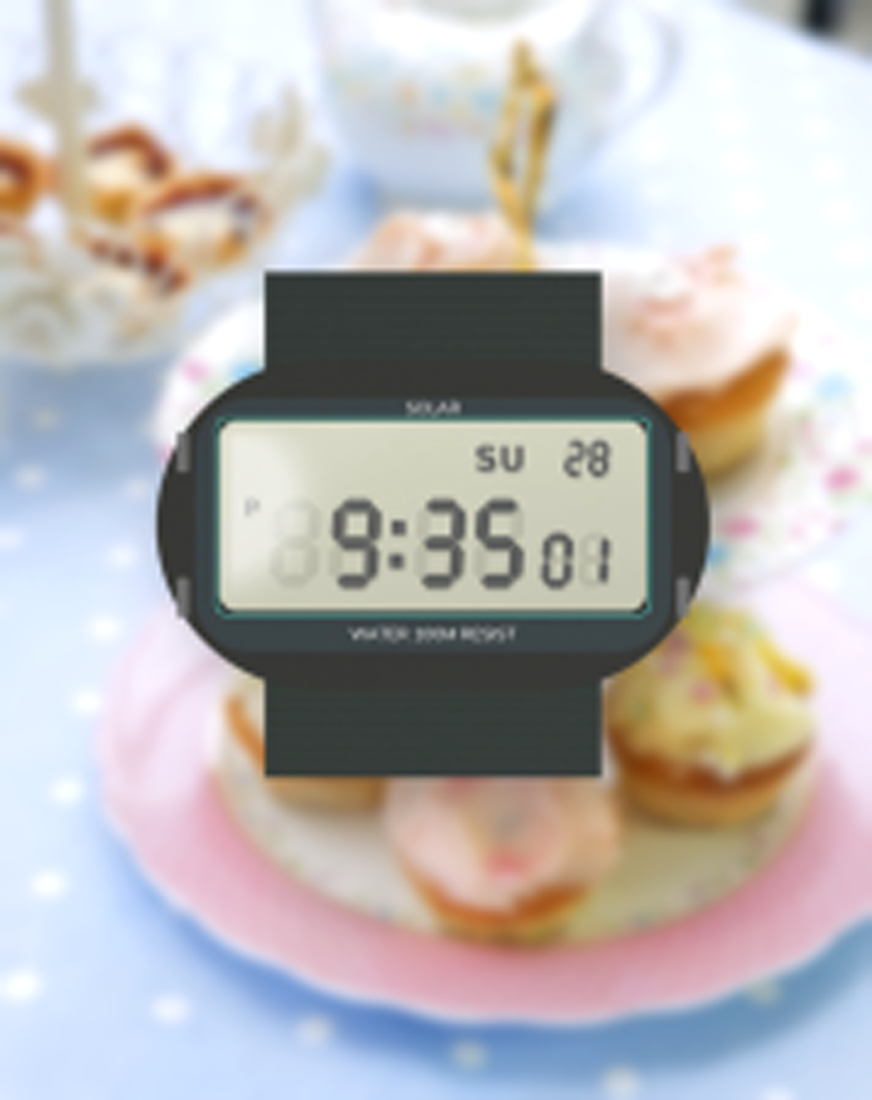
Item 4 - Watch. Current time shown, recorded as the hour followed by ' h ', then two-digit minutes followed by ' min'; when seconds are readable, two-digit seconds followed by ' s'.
9 h 35 min 01 s
